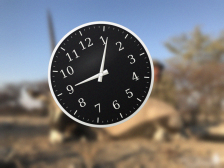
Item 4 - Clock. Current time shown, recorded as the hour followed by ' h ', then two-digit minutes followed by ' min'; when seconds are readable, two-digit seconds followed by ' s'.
9 h 06 min
